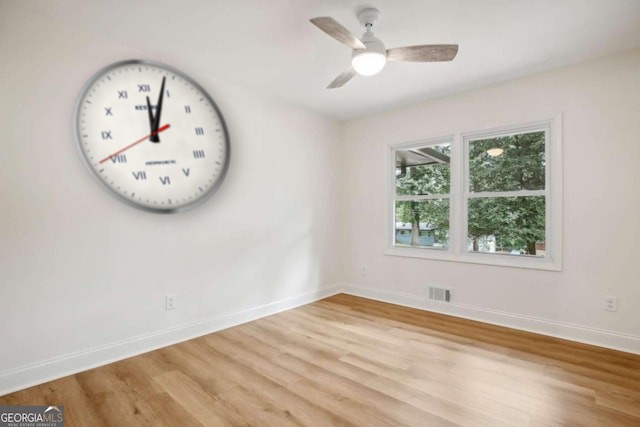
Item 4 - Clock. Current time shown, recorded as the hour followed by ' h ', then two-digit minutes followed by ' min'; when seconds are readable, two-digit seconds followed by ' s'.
12 h 03 min 41 s
